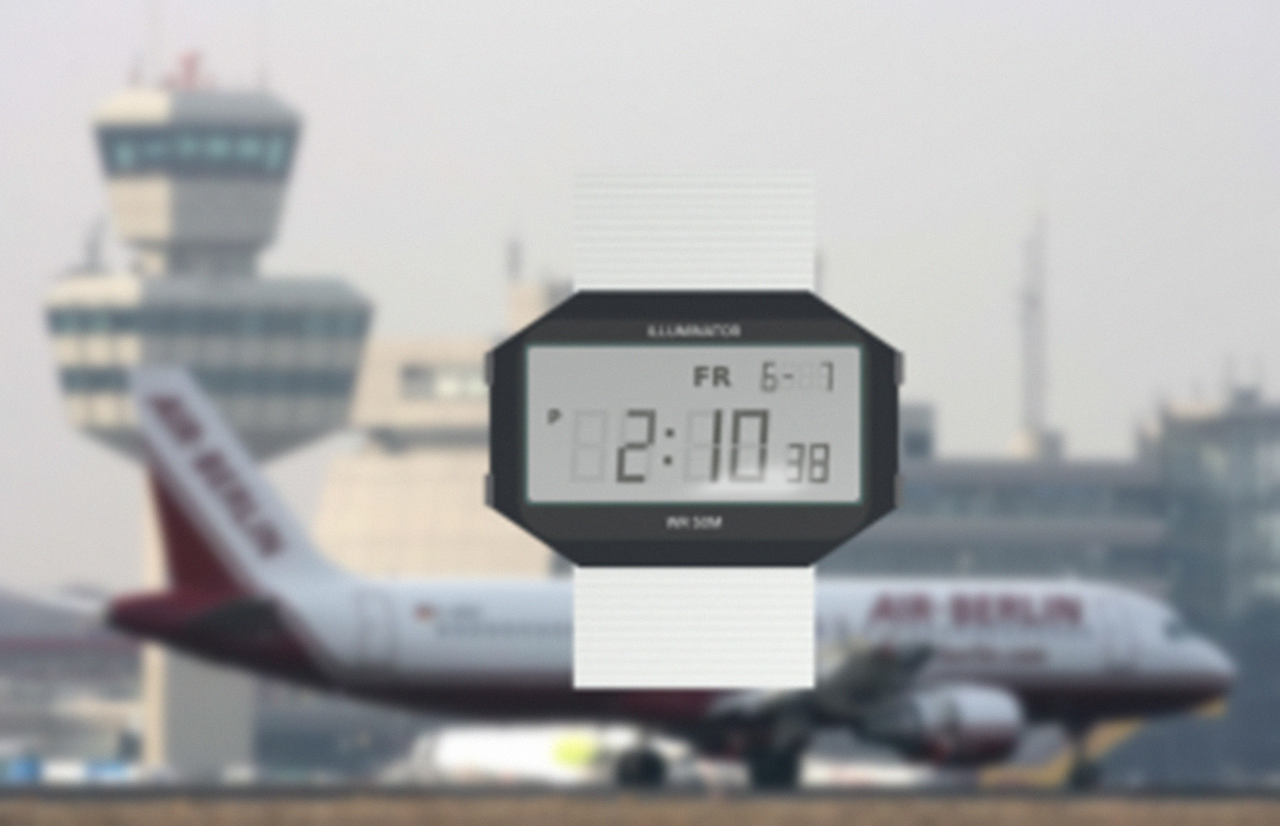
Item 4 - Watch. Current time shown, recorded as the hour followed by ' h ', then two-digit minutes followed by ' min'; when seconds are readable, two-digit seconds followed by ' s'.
2 h 10 min 38 s
